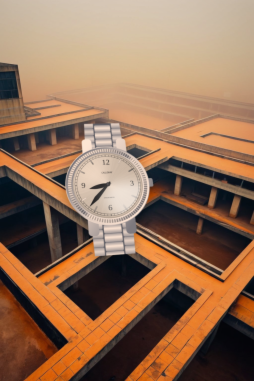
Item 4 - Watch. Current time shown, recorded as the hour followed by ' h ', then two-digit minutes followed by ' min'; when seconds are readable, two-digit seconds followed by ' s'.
8 h 37 min
